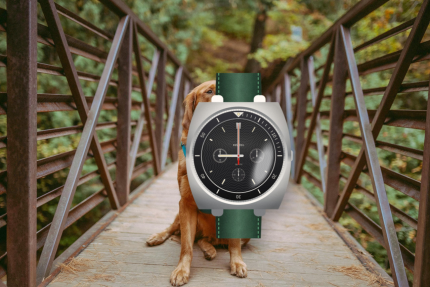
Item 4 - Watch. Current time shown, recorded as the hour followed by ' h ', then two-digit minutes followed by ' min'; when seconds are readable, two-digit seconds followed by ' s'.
9 h 00 min
